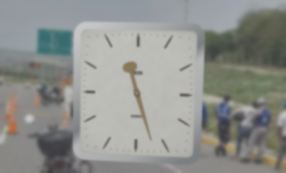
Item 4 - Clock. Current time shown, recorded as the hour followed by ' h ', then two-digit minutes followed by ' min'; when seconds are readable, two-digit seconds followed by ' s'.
11 h 27 min
